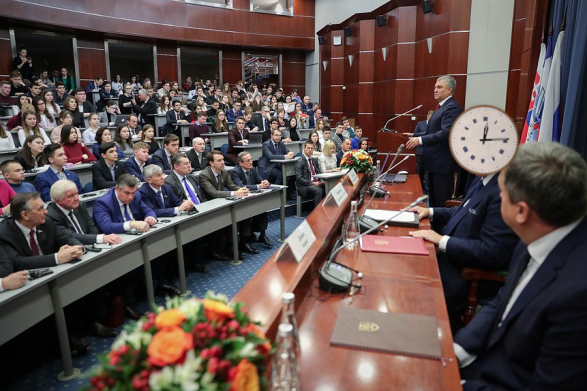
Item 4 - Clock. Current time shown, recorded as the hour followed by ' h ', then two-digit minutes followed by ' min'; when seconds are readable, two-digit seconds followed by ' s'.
12 h 14 min
